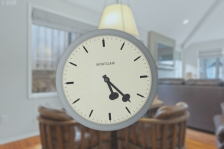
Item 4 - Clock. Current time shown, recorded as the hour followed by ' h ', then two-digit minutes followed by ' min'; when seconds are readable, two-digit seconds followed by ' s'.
5 h 23 min
